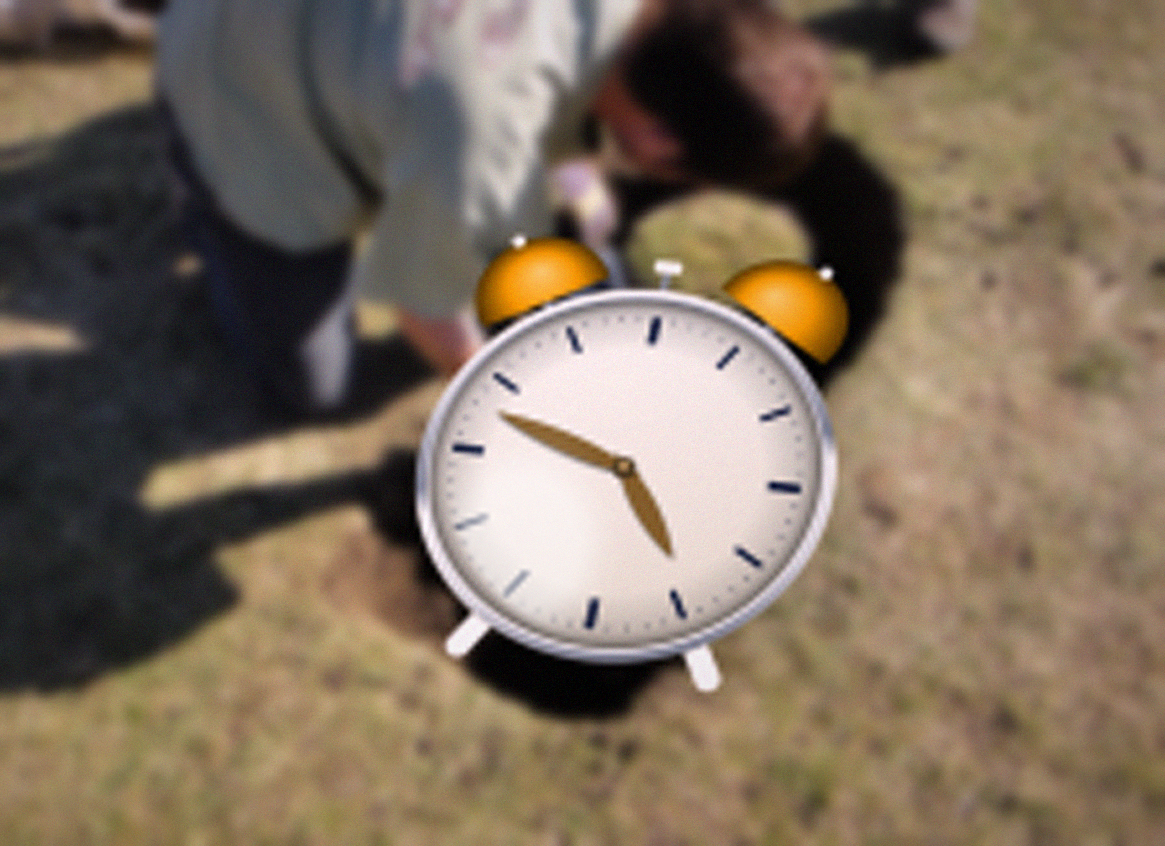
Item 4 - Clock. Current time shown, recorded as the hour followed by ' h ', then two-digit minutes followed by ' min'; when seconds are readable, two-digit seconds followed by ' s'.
4 h 48 min
